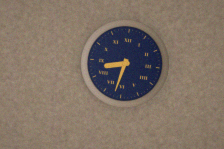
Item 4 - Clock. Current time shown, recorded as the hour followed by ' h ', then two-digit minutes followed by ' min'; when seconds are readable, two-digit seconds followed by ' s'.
8 h 32 min
